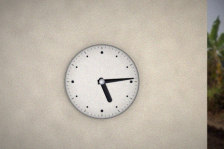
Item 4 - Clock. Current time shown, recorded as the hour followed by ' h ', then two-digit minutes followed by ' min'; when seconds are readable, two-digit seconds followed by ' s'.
5 h 14 min
